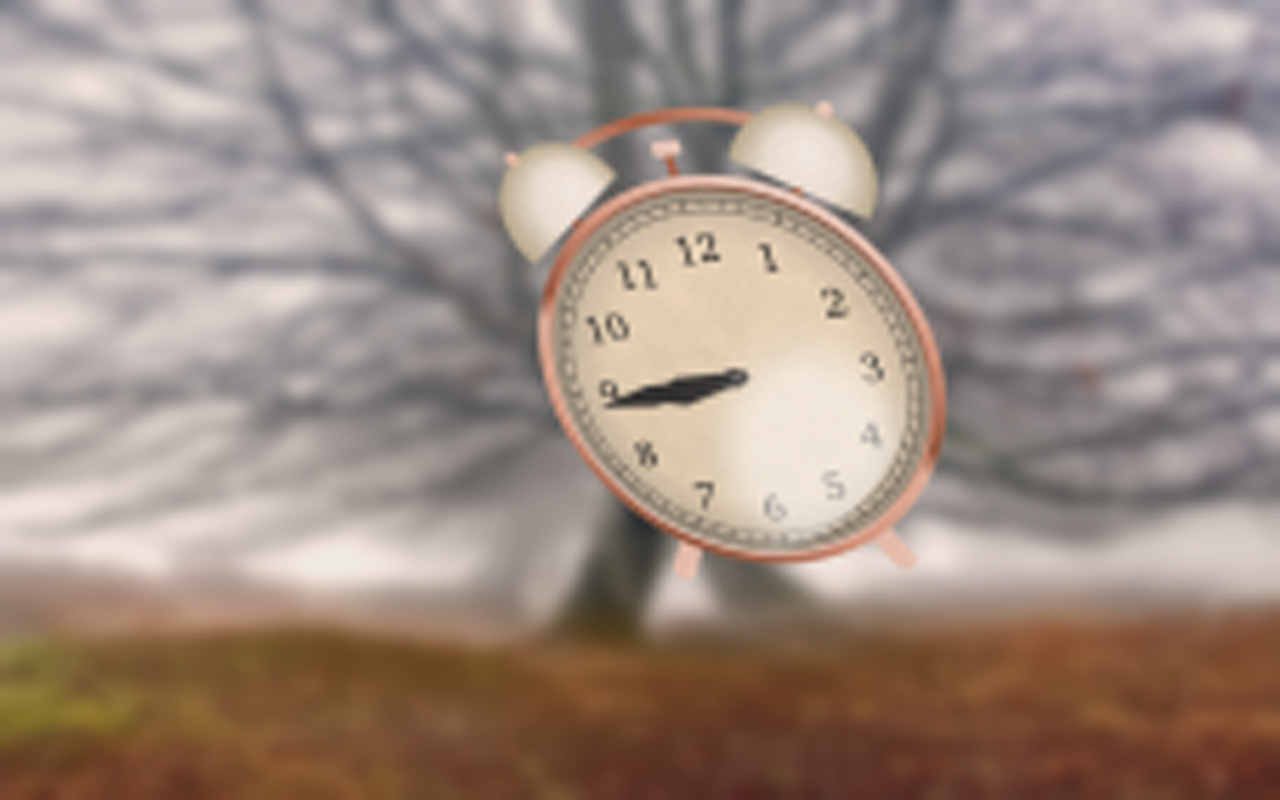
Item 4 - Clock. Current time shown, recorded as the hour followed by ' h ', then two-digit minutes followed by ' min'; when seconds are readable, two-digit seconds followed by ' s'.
8 h 44 min
